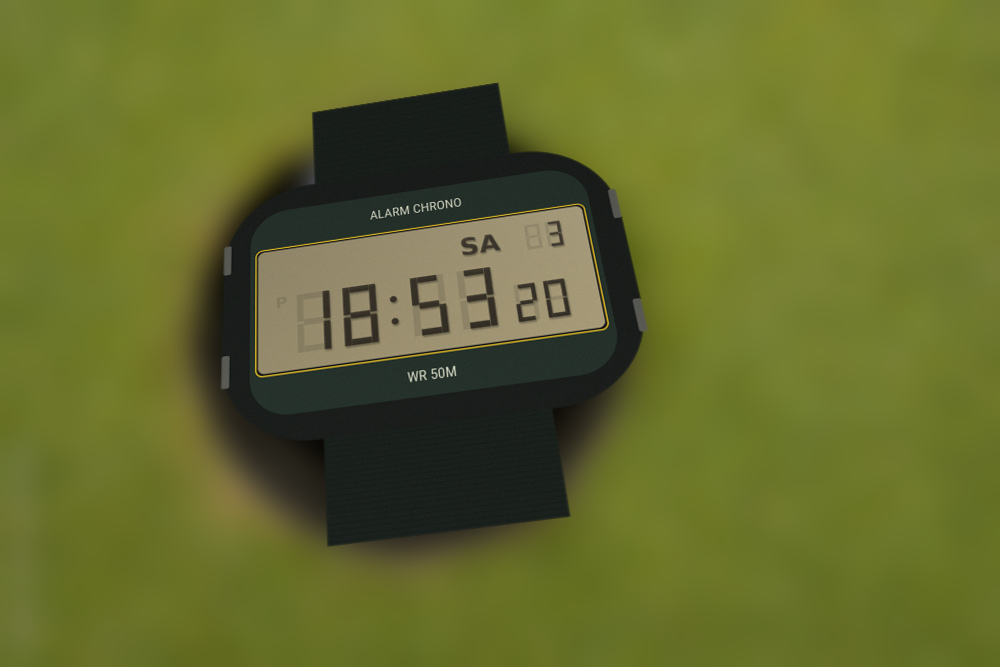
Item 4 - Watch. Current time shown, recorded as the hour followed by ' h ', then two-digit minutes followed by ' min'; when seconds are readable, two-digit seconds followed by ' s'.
18 h 53 min 20 s
